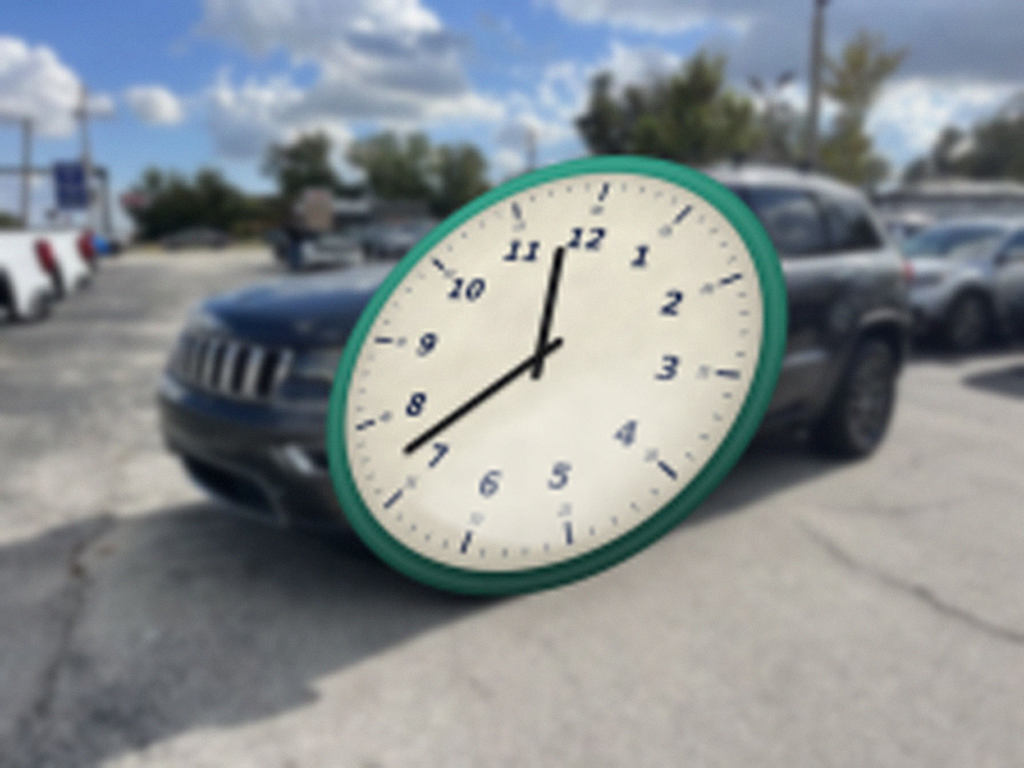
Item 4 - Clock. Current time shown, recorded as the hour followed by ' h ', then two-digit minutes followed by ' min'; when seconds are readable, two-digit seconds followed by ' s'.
11 h 37 min
